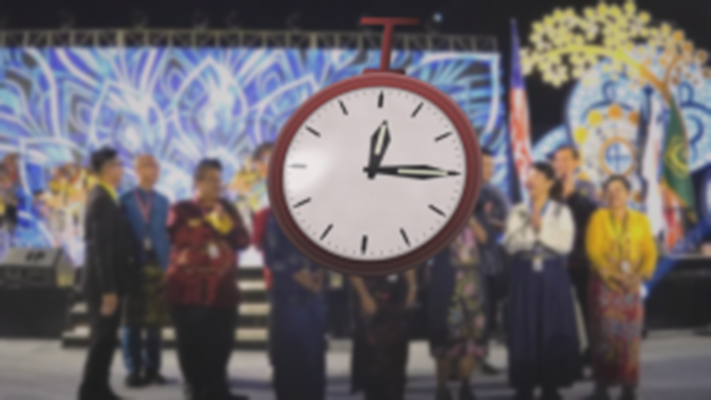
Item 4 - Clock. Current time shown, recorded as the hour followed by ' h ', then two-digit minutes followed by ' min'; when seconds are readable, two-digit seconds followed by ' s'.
12 h 15 min
